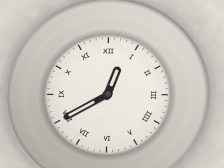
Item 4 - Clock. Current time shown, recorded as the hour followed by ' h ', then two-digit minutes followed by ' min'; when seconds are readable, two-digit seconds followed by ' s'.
12 h 40 min
